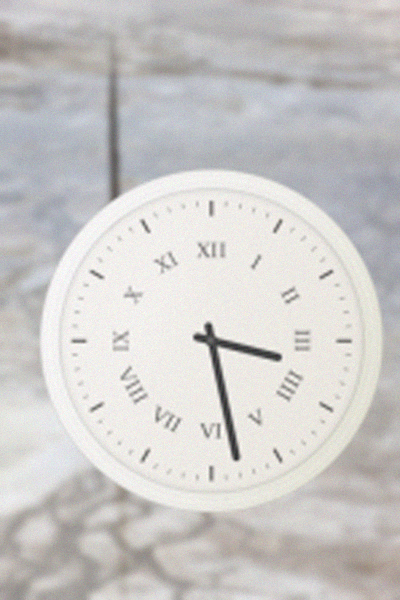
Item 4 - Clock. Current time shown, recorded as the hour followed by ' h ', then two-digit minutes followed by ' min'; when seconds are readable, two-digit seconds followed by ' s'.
3 h 28 min
